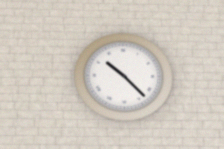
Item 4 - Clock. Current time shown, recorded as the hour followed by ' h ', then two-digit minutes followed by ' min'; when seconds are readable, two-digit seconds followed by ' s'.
10 h 23 min
